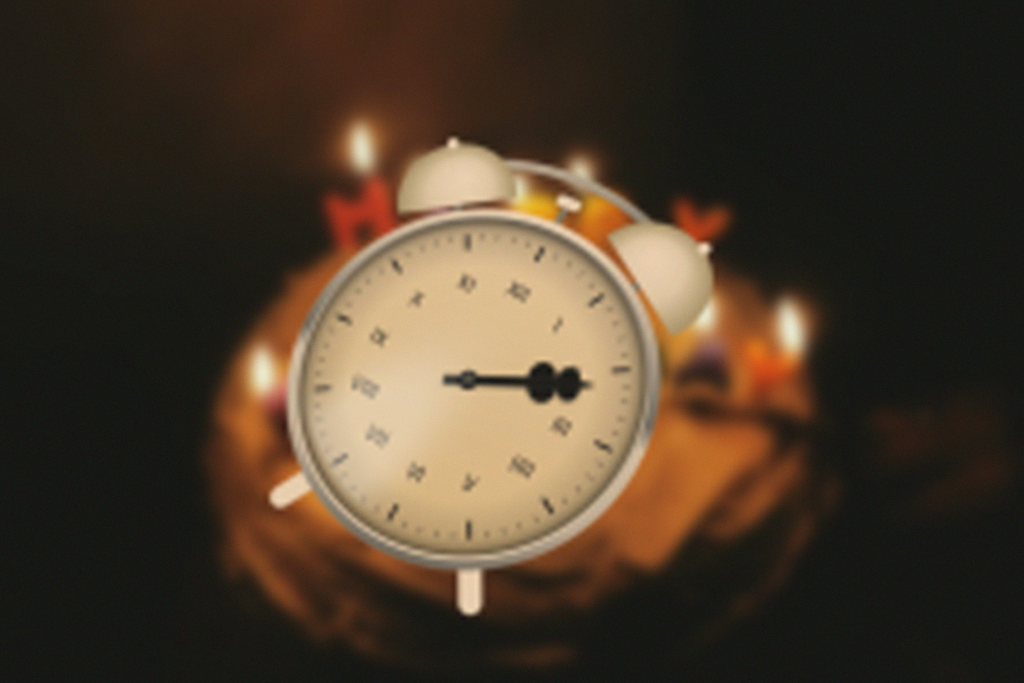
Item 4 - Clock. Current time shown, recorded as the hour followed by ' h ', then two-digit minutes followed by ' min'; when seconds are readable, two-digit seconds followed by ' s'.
2 h 11 min
